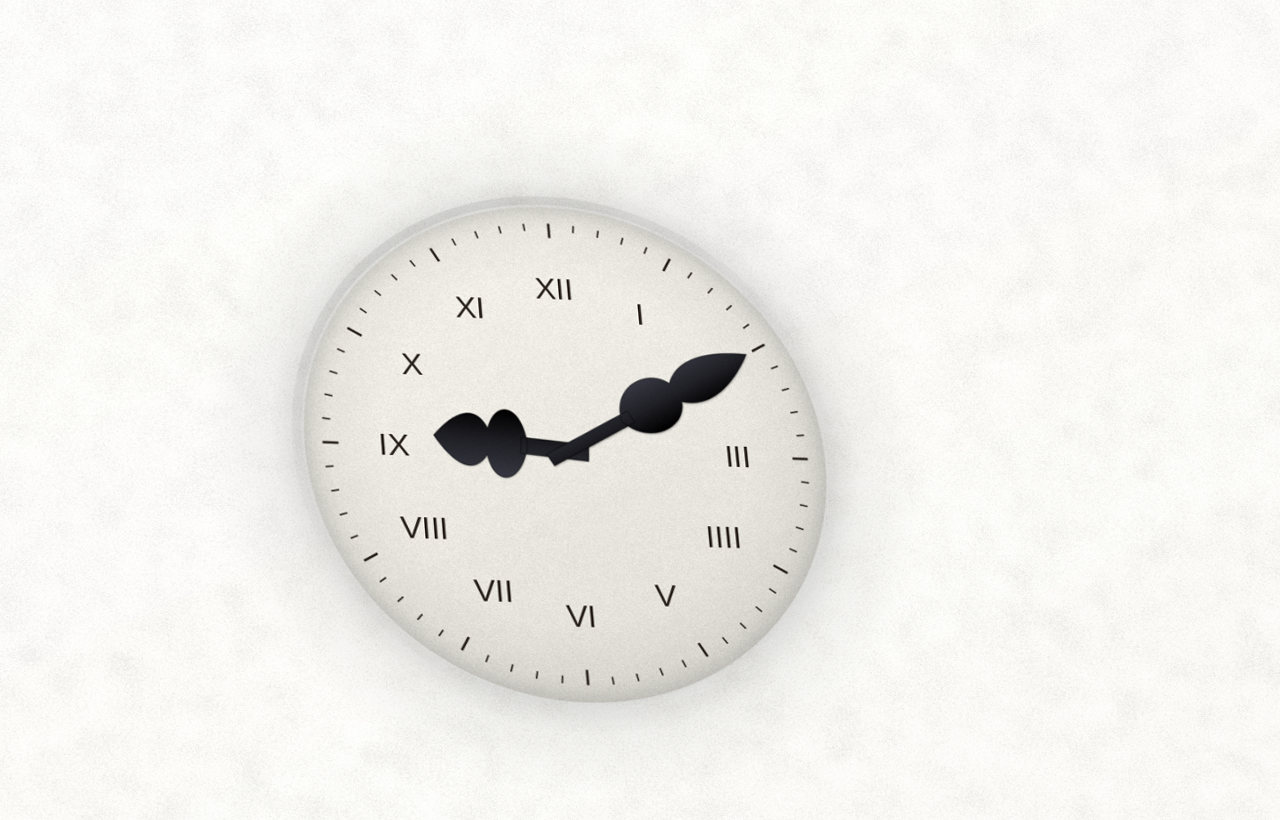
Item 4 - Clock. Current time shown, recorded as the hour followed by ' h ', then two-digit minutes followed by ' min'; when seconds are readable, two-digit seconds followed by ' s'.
9 h 10 min
